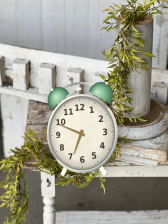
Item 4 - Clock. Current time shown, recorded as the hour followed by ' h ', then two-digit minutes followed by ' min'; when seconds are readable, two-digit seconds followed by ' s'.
6 h 49 min
